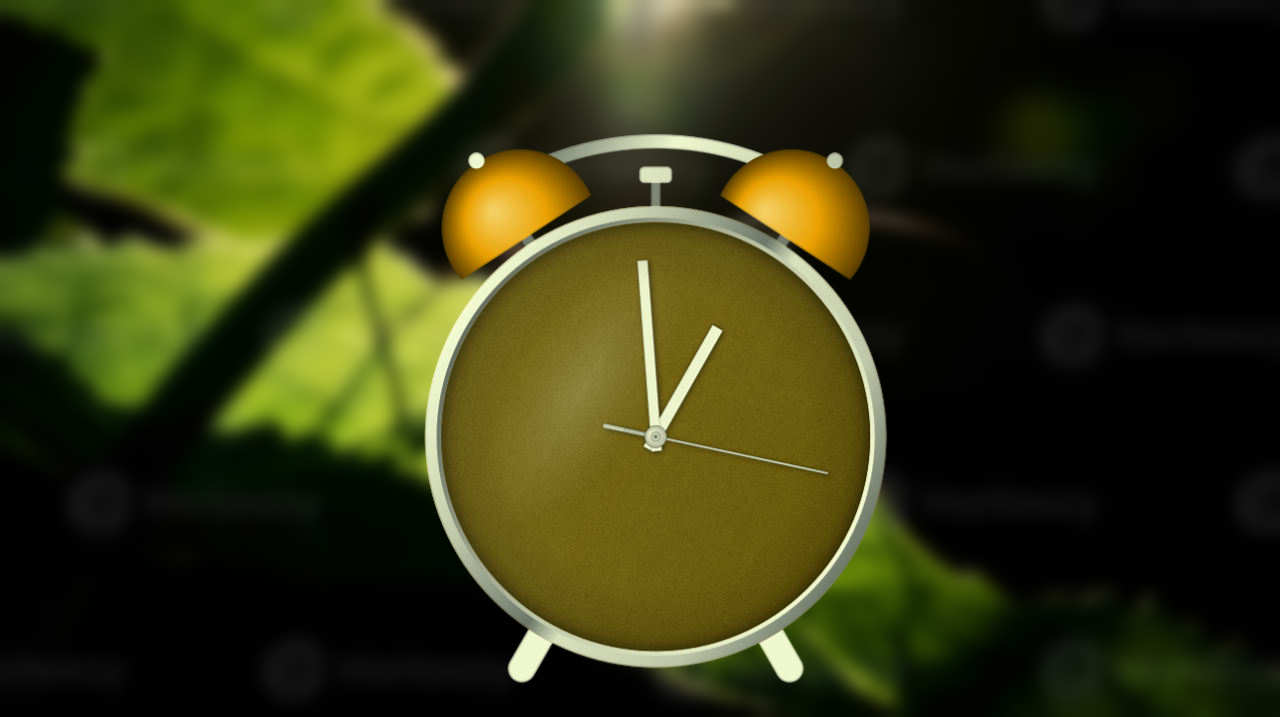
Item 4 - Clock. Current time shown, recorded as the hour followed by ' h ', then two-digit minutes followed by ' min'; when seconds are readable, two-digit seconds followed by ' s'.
12 h 59 min 17 s
